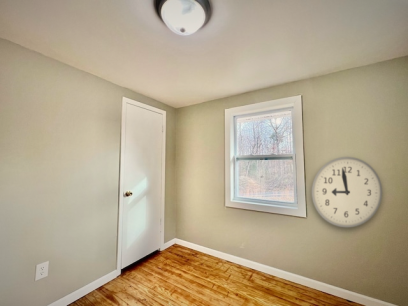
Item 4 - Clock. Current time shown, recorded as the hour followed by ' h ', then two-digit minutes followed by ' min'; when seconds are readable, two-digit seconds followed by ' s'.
8 h 58 min
